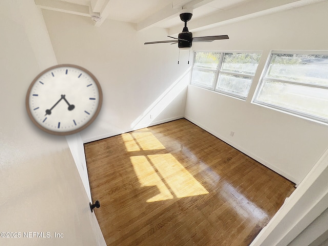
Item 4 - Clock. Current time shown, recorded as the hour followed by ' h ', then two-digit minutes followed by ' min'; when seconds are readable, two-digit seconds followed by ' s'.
4 h 36 min
